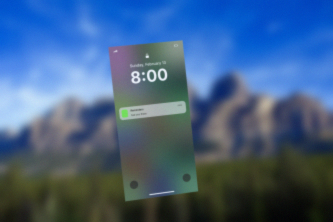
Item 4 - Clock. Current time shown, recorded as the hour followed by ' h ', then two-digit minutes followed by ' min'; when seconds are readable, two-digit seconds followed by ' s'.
8 h 00 min
